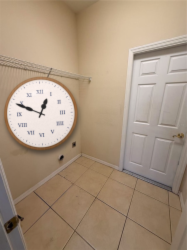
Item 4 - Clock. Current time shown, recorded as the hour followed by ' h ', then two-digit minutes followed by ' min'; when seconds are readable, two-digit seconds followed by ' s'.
12 h 49 min
